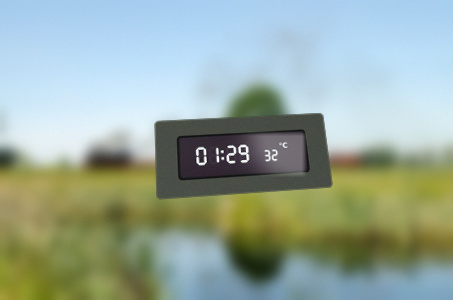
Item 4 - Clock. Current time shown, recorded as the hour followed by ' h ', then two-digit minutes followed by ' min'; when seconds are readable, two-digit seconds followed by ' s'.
1 h 29 min
